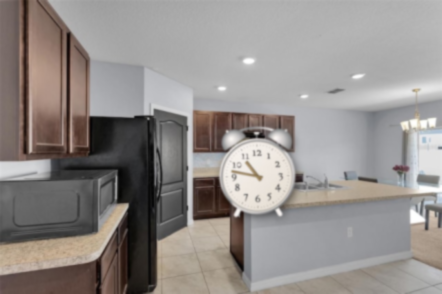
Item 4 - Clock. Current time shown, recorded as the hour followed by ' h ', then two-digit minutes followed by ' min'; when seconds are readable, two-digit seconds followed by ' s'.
10 h 47 min
